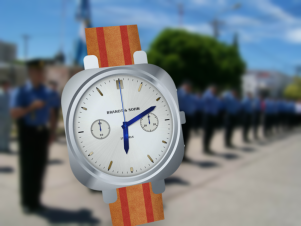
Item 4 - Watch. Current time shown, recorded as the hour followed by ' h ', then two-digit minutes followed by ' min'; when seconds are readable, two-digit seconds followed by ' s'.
6 h 11 min
